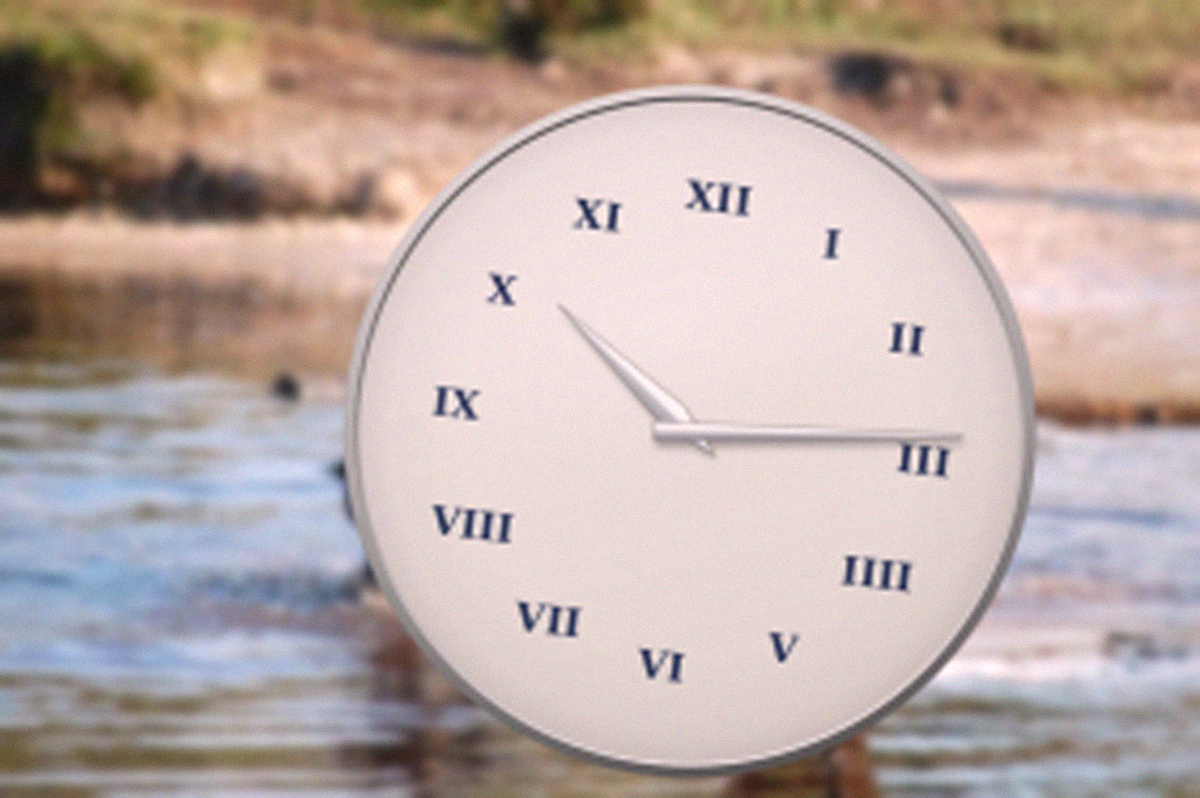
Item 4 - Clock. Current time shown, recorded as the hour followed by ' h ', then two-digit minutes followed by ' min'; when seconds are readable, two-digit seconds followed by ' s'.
10 h 14 min
